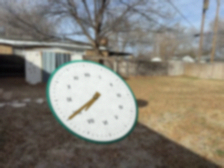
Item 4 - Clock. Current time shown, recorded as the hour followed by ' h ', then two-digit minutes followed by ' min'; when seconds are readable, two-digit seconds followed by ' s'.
7 h 40 min
